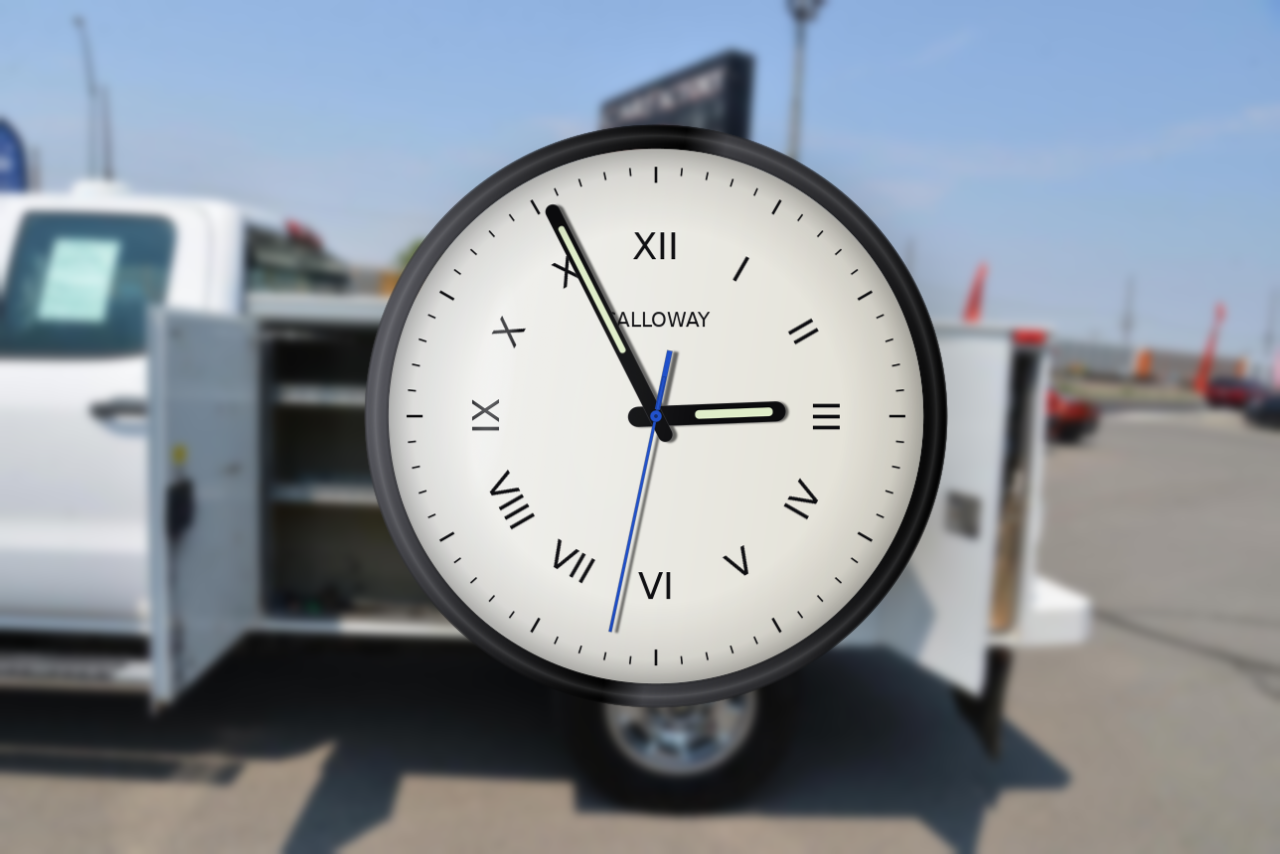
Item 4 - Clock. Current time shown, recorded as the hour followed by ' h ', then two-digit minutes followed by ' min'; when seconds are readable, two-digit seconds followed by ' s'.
2 h 55 min 32 s
